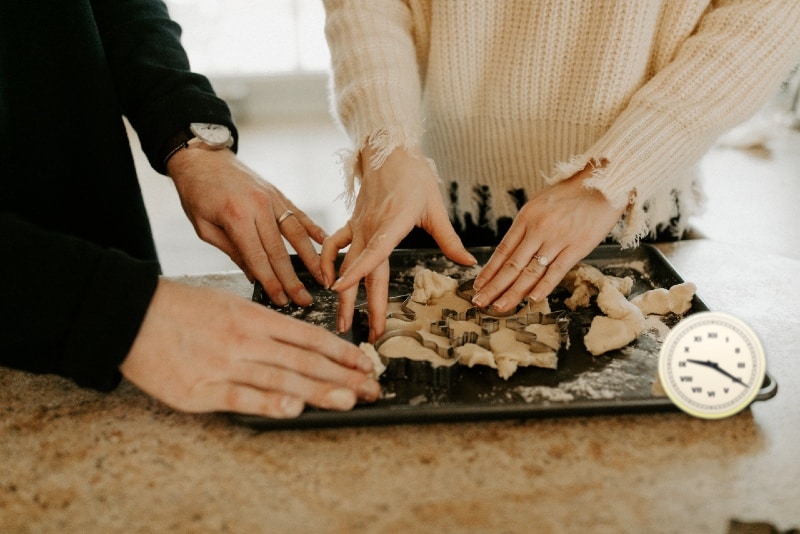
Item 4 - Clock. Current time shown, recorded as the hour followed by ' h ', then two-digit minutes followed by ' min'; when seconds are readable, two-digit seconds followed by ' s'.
9 h 20 min
